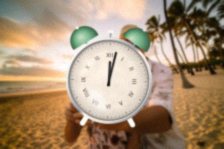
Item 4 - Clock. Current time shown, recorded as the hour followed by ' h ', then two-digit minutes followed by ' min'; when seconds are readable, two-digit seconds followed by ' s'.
12 h 02 min
